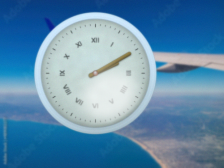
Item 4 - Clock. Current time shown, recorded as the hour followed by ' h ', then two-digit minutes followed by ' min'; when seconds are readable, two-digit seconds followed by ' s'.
2 h 10 min
